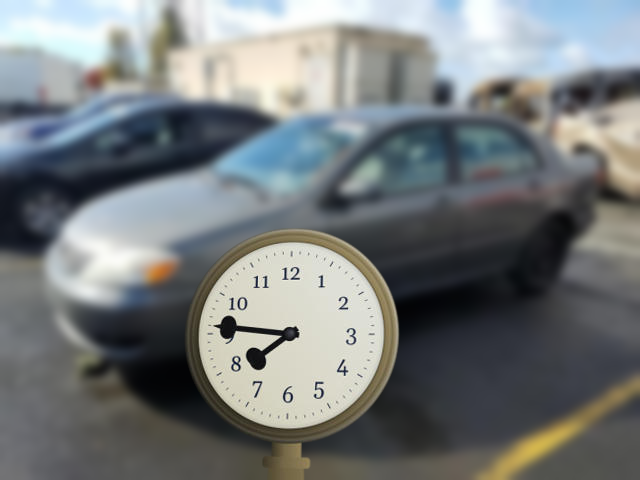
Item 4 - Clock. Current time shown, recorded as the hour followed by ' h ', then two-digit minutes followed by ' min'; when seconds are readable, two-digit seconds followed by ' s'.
7 h 46 min
